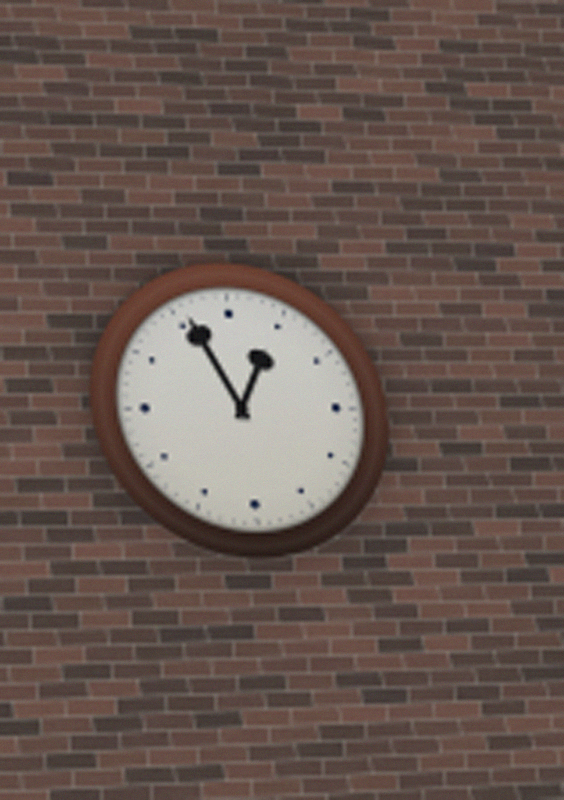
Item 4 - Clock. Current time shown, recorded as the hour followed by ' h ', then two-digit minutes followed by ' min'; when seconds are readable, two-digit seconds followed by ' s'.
12 h 56 min
